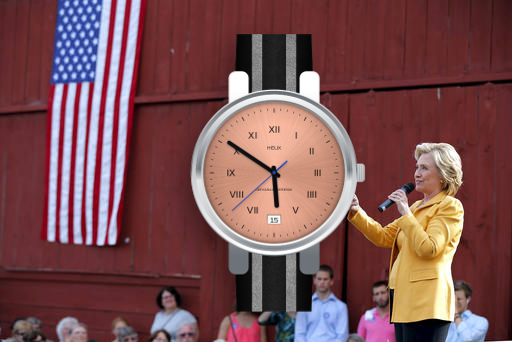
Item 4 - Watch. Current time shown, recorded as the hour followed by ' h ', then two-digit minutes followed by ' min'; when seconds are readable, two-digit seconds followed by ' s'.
5 h 50 min 38 s
